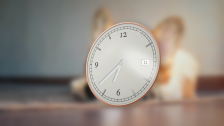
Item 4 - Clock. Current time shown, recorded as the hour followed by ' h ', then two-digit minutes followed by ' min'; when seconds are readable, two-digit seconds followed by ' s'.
6 h 38 min
